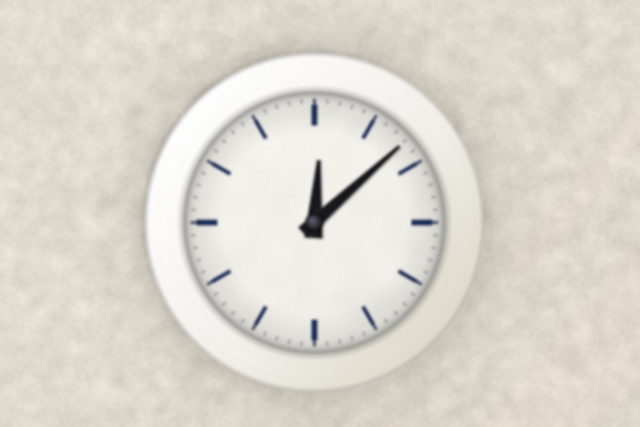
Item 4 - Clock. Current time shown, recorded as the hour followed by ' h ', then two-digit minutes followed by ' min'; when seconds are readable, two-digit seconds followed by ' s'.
12 h 08 min
